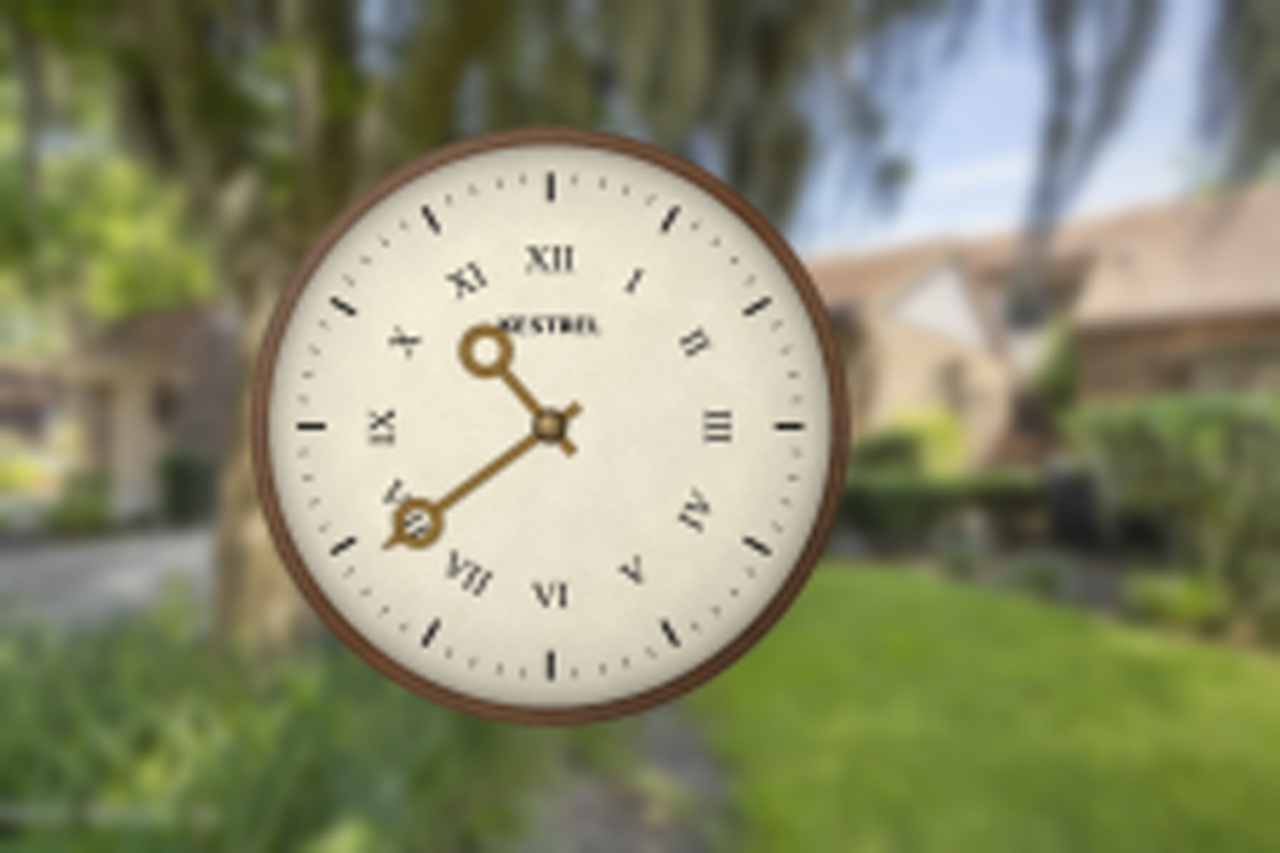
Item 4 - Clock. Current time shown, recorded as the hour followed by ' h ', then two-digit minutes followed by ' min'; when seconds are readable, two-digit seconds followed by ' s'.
10 h 39 min
